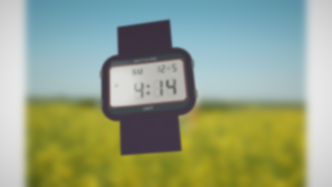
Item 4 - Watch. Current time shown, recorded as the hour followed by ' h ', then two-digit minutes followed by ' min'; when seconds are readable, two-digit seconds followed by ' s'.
4 h 14 min
